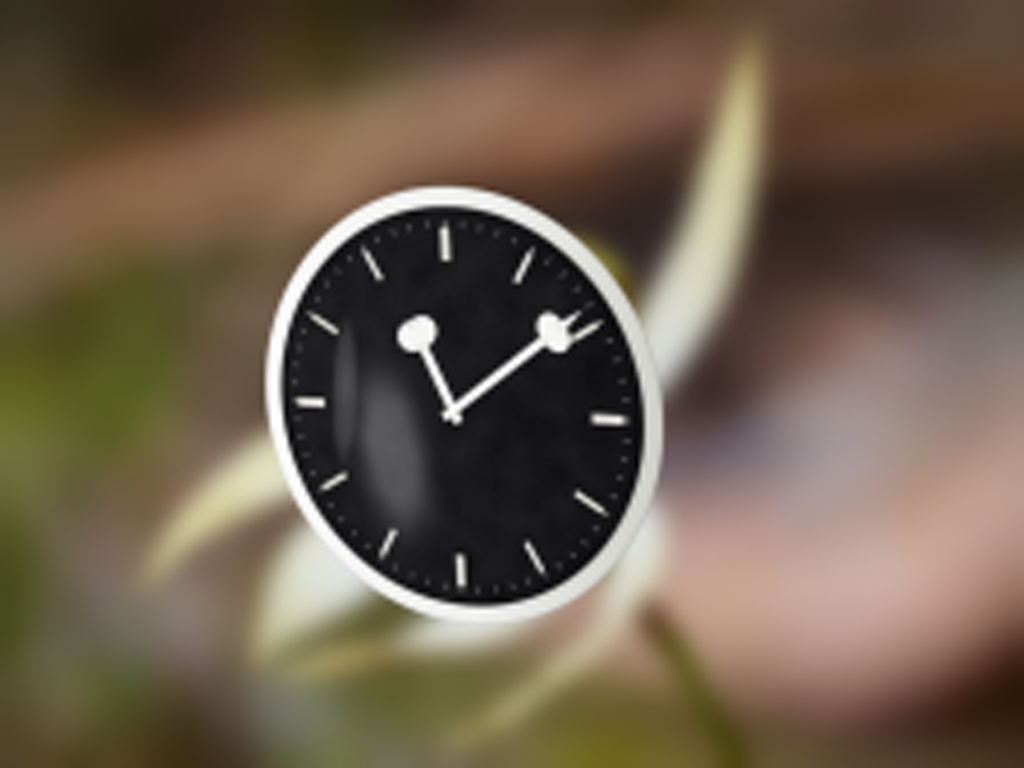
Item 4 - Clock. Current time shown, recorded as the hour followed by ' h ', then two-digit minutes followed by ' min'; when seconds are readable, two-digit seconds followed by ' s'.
11 h 09 min
